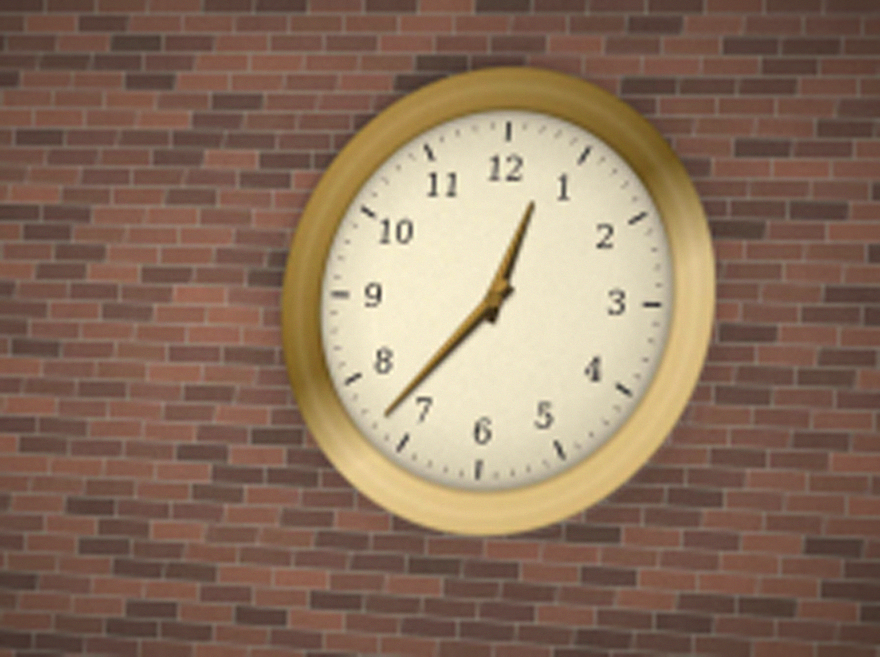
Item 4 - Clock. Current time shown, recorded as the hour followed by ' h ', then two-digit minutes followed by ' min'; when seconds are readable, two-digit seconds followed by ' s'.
12 h 37 min
